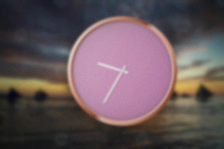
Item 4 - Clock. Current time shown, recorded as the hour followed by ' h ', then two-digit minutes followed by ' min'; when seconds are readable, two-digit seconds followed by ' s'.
9 h 35 min
